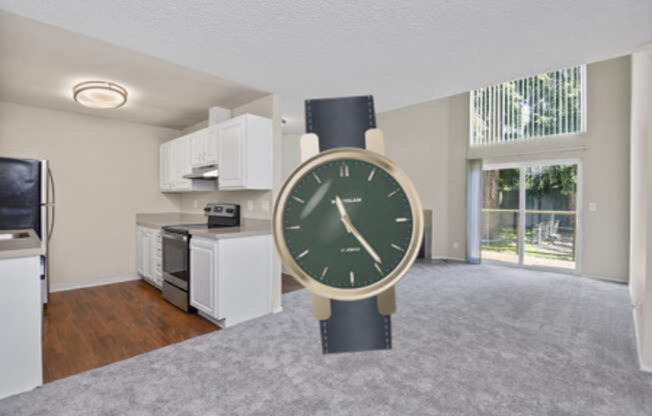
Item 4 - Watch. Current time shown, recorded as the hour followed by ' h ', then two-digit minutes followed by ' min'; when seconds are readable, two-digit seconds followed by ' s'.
11 h 24 min
